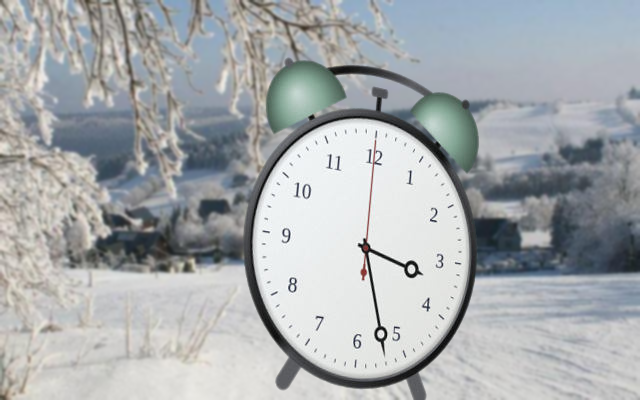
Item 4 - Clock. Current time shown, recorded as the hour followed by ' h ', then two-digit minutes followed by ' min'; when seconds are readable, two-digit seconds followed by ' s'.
3 h 27 min 00 s
